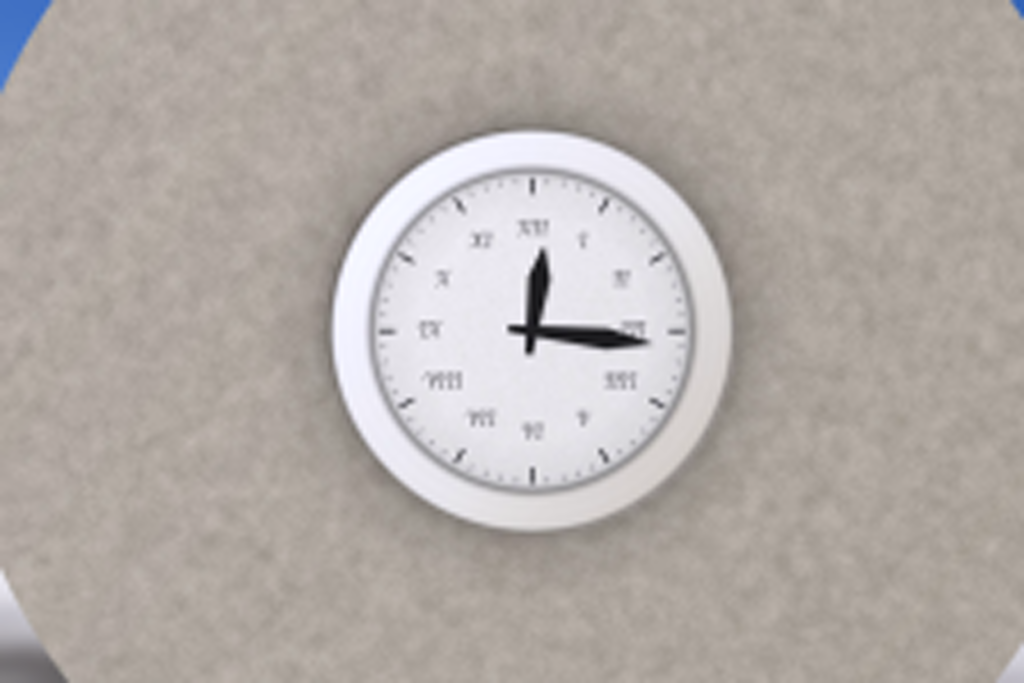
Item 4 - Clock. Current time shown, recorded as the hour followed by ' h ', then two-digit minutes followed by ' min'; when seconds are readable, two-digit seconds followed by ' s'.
12 h 16 min
